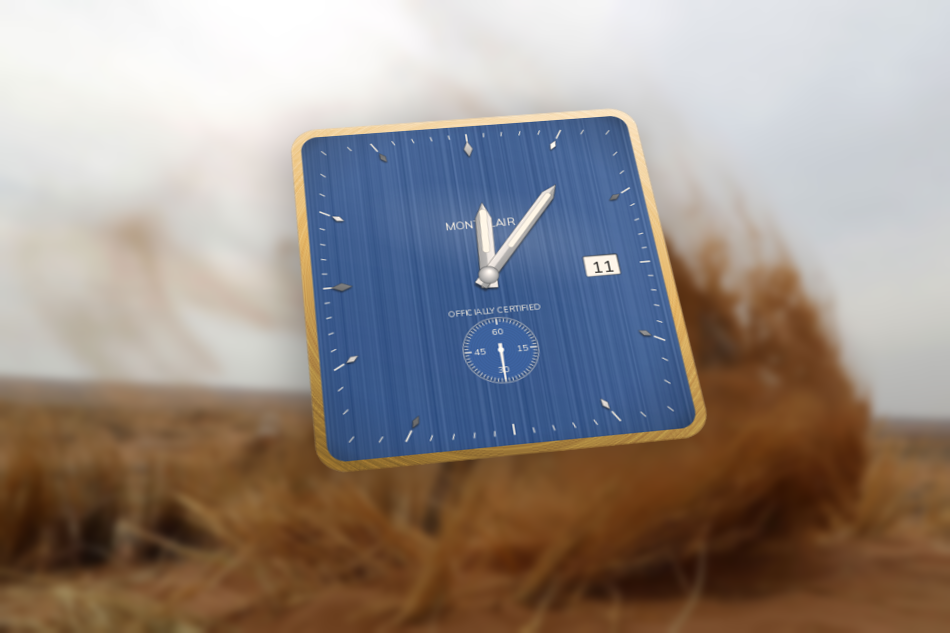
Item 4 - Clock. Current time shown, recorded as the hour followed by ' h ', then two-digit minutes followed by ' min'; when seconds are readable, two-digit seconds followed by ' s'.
12 h 06 min 30 s
